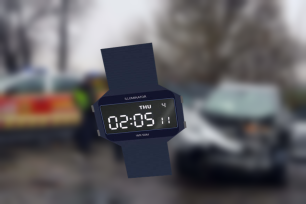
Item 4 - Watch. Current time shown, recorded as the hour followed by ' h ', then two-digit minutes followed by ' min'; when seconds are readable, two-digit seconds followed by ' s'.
2 h 05 min 11 s
